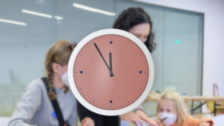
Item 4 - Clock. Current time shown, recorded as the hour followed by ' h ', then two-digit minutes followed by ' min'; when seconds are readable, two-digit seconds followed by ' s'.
11 h 55 min
